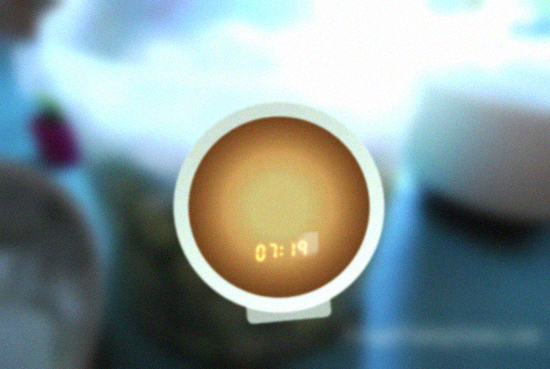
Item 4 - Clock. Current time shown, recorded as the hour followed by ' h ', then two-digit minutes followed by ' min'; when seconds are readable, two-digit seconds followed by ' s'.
7 h 19 min
